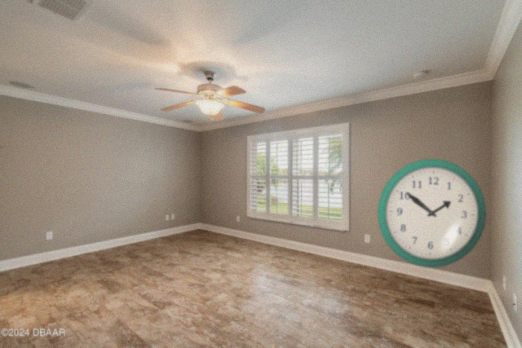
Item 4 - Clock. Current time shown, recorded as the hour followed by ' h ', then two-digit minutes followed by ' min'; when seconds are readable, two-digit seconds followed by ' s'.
1 h 51 min
